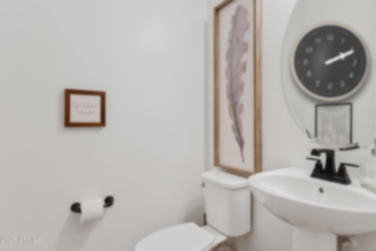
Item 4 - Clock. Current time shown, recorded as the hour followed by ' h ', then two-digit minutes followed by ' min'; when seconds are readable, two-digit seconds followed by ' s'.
2 h 11 min
